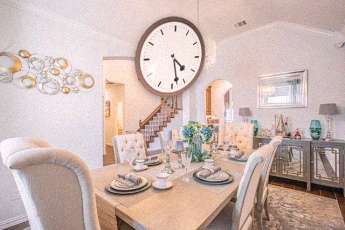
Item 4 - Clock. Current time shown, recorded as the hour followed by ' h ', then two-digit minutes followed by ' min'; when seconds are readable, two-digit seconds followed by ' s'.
4 h 28 min
